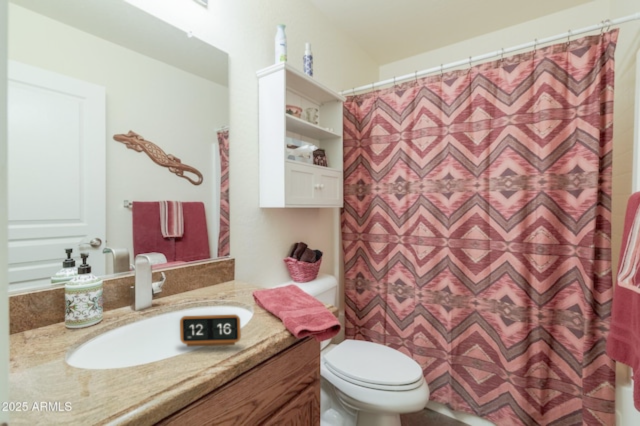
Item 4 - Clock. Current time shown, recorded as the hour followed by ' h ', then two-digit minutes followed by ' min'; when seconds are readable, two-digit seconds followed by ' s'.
12 h 16 min
